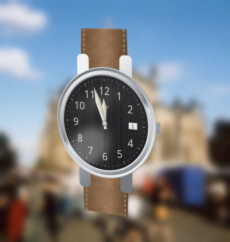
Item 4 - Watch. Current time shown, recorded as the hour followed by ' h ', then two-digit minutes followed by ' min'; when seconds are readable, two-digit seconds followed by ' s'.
11 h 57 min
